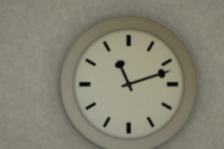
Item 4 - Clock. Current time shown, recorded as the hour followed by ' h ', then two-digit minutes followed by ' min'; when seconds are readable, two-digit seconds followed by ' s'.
11 h 12 min
